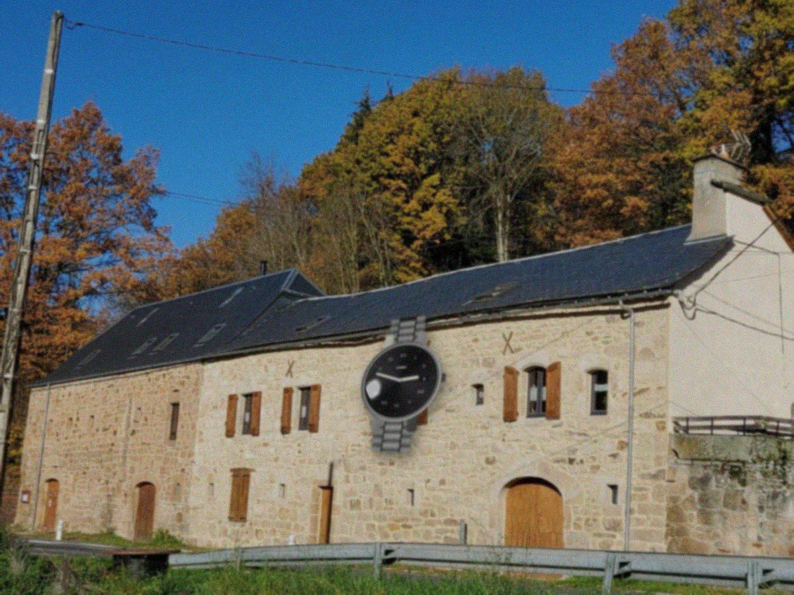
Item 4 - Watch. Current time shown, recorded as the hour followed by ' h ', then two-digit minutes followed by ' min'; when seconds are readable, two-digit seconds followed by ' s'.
2 h 48 min
